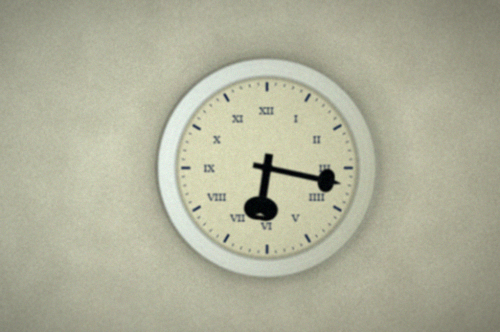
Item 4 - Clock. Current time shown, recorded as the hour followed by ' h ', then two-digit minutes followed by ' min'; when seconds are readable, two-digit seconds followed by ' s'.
6 h 17 min
